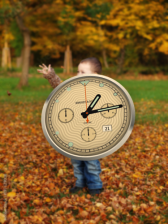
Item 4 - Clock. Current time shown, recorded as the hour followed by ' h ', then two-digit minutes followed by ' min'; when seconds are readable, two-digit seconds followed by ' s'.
1 h 14 min
